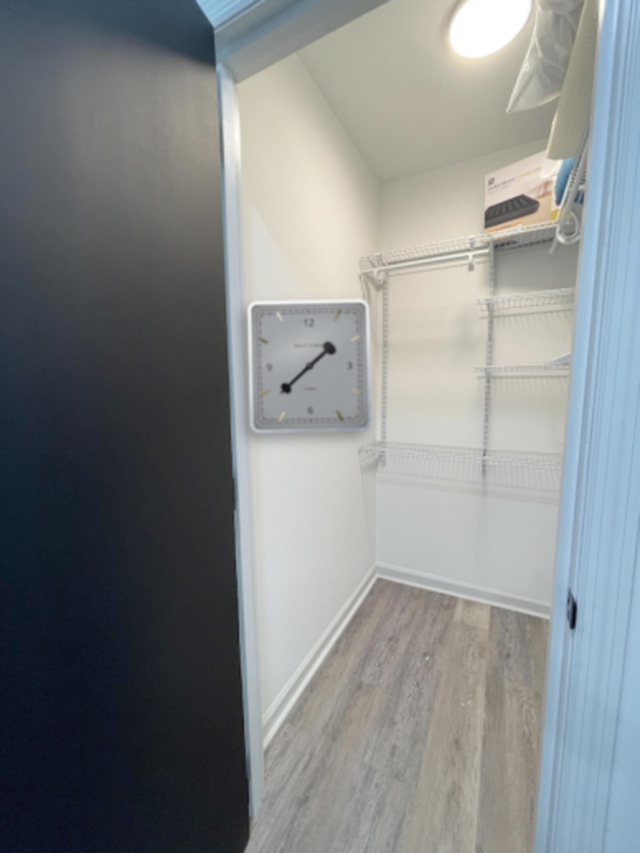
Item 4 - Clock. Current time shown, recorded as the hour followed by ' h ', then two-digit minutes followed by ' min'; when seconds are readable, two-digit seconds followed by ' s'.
1 h 38 min
